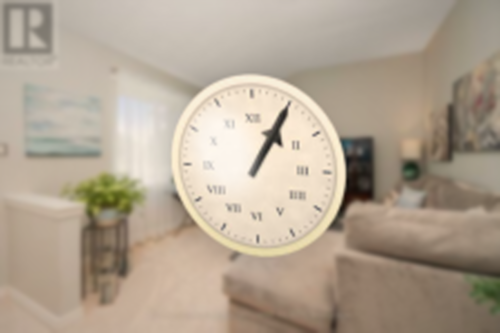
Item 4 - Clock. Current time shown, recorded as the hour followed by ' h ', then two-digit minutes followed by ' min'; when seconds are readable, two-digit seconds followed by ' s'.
1 h 05 min
